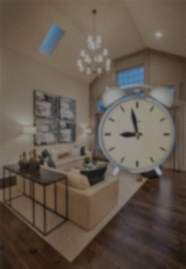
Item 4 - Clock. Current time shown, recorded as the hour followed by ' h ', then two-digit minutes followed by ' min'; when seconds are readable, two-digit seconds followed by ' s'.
8 h 58 min
